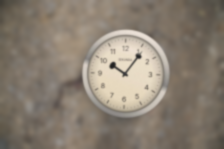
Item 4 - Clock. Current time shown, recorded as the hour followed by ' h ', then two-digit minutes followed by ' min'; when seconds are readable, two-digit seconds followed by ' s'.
10 h 06 min
